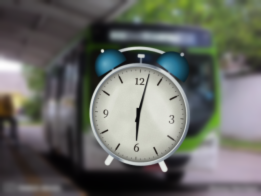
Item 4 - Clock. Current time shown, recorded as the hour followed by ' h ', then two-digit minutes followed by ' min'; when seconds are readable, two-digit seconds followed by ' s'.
6 h 02 min
